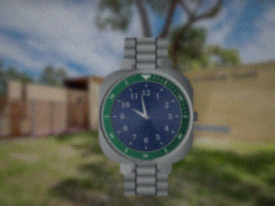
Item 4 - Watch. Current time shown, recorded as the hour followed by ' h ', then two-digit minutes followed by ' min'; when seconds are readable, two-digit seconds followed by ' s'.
9 h 58 min
